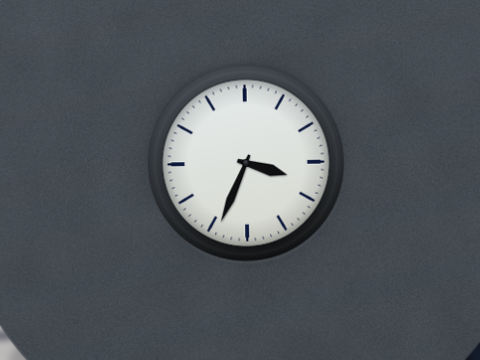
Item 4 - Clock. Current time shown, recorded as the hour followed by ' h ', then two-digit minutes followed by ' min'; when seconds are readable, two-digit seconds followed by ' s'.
3 h 34 min
